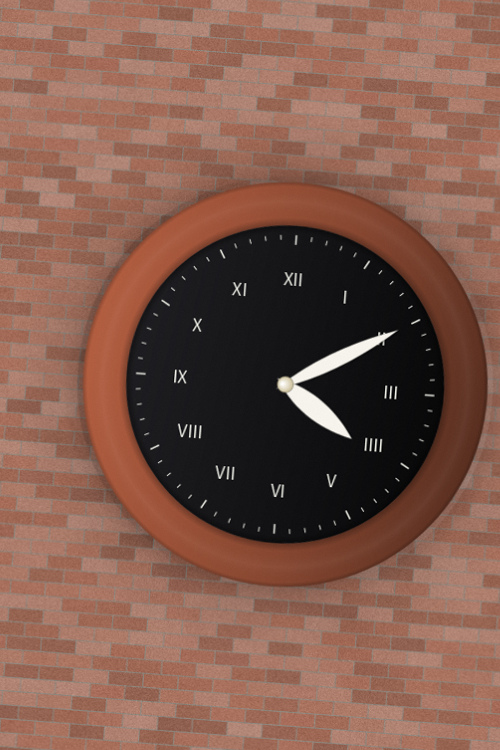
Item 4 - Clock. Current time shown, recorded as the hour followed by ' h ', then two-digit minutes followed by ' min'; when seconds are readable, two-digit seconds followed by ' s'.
4 h 10 min
